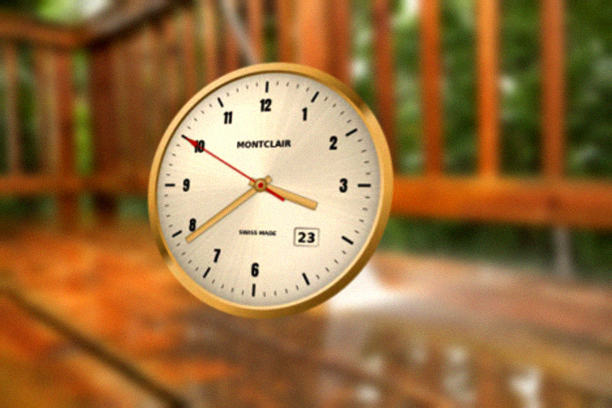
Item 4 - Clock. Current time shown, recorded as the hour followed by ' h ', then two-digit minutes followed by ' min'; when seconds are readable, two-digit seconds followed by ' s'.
3 h 38 min 50 s
